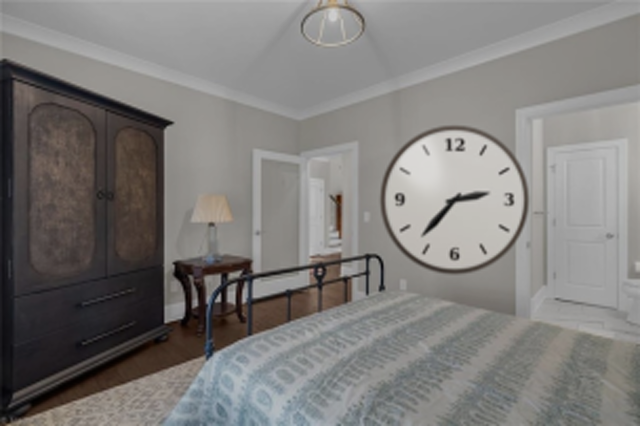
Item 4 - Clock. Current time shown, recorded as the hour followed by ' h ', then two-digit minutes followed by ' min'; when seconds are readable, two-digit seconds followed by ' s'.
2 h 37 min
